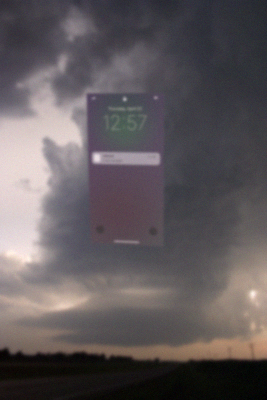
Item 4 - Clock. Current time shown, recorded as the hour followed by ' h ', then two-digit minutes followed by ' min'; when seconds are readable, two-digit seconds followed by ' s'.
12 h 57 min
